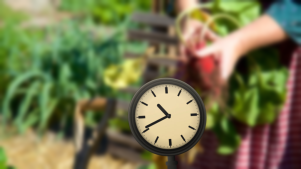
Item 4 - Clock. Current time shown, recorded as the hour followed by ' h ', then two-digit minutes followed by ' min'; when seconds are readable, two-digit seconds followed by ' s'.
10 h 41 min
